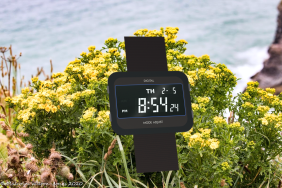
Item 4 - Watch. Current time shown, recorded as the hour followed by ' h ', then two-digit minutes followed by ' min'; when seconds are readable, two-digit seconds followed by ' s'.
8 h 54 min 24 s
